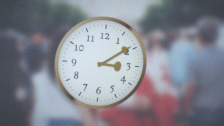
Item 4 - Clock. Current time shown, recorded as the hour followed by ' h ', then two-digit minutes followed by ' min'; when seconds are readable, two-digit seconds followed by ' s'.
3 h 09 min
